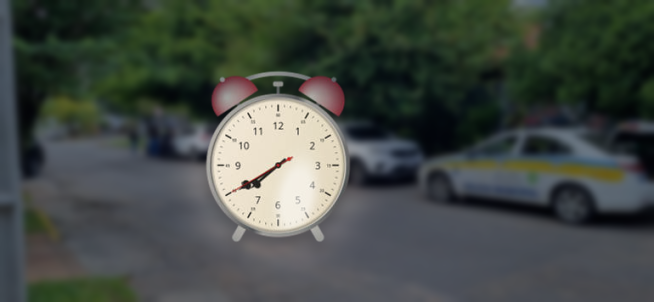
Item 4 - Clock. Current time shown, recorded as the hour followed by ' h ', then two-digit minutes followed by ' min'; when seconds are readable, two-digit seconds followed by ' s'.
7 h 39 min 40 s
